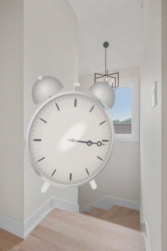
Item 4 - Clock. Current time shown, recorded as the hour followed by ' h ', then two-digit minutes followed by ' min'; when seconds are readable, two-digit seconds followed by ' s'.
3 h 16 min
